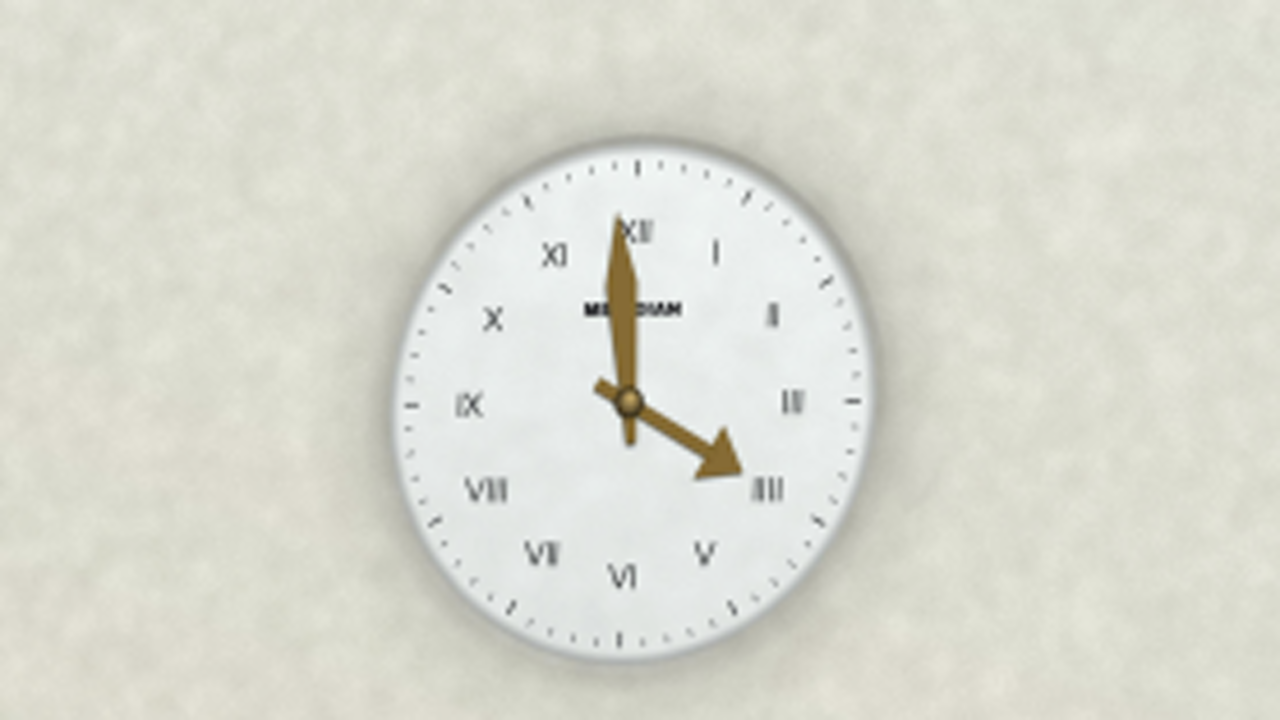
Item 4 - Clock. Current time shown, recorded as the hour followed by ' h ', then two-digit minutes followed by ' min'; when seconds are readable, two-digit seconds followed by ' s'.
3 h 59 min
